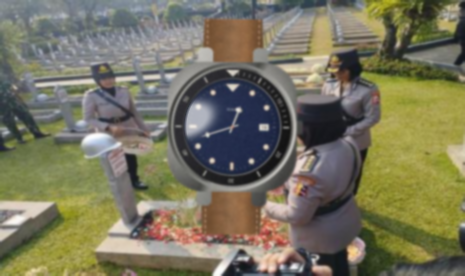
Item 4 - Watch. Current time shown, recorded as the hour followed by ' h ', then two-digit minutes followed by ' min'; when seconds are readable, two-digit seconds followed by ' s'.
12 h 42 min
